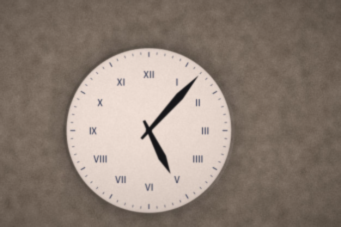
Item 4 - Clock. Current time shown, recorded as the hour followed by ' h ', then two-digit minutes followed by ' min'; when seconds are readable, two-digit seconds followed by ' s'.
5 h 07 min
